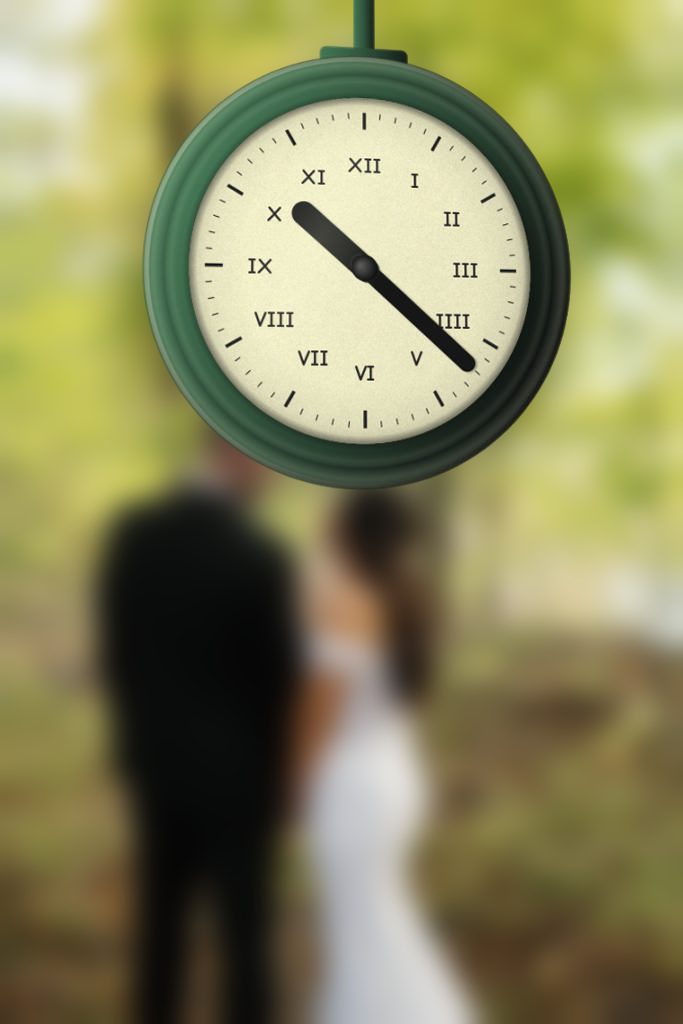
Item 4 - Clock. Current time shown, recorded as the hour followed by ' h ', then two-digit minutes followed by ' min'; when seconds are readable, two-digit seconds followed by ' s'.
10 h 22 min
